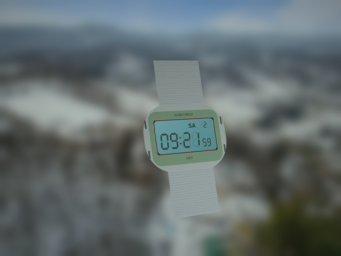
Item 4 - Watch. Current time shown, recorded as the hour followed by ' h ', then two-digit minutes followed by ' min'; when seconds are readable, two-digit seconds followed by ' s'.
9 h 21 min 59 s
